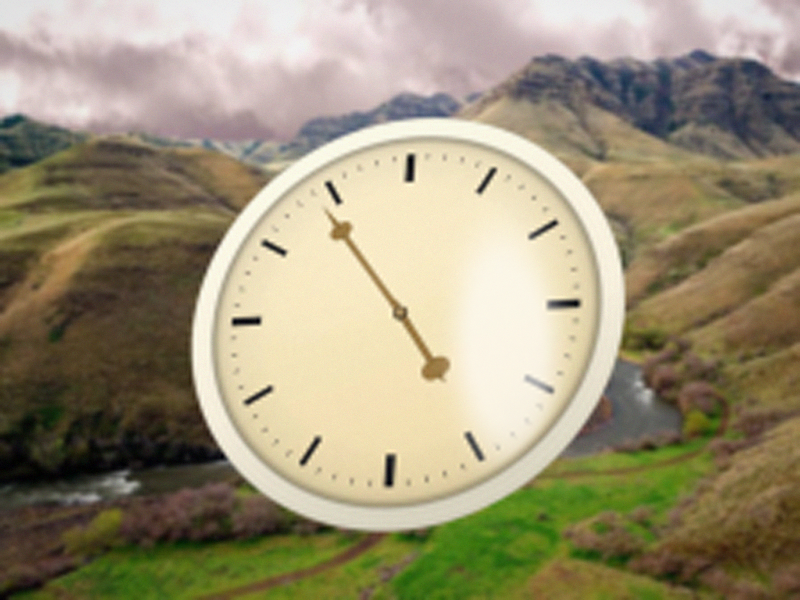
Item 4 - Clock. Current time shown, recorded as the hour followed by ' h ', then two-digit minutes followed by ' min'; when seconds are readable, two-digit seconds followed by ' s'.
4 h 54 min
